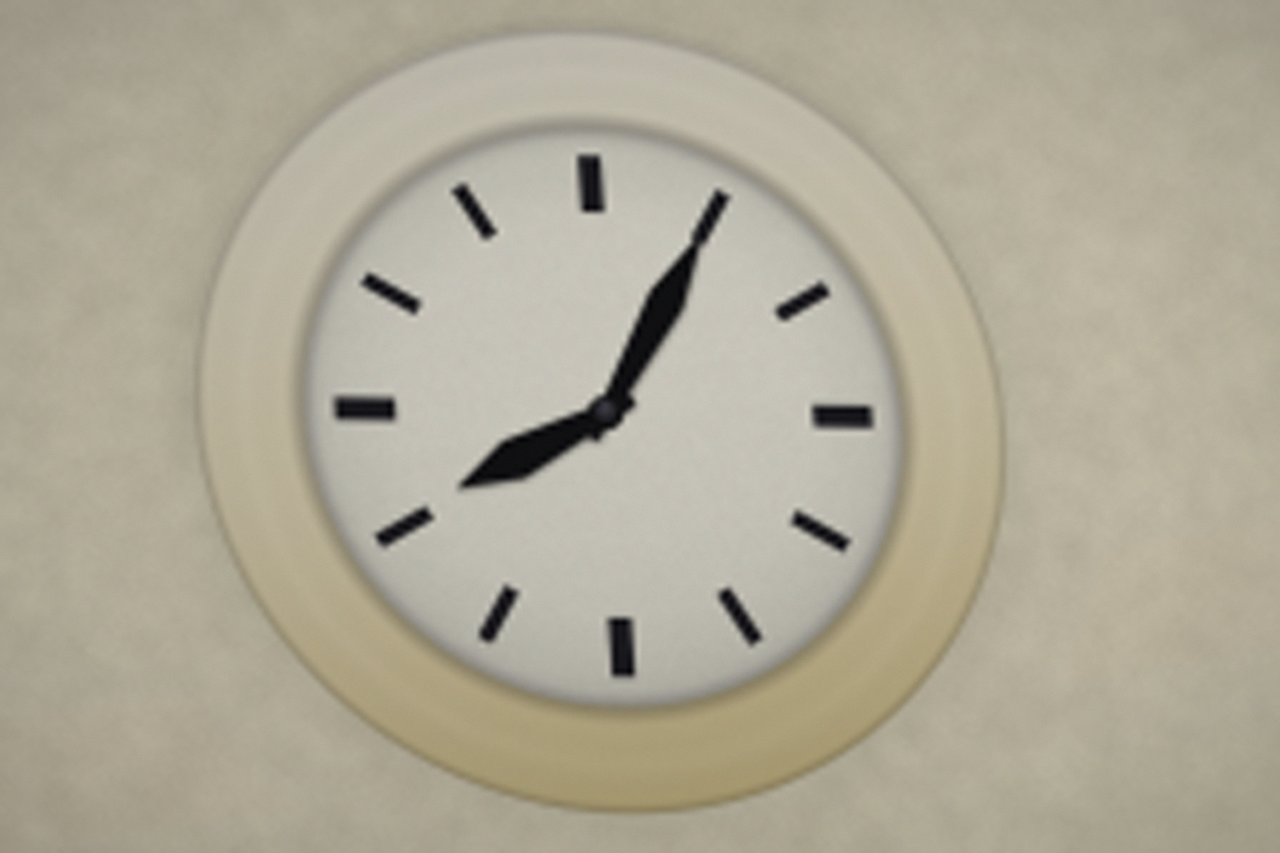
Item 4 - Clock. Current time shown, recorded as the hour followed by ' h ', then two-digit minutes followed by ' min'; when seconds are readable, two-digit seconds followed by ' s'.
8 h 05 min
